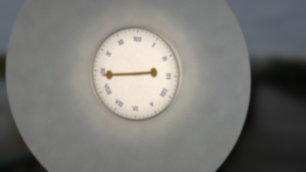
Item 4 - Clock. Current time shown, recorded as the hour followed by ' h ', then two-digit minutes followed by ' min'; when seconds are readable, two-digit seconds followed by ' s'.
2 h 44 min
